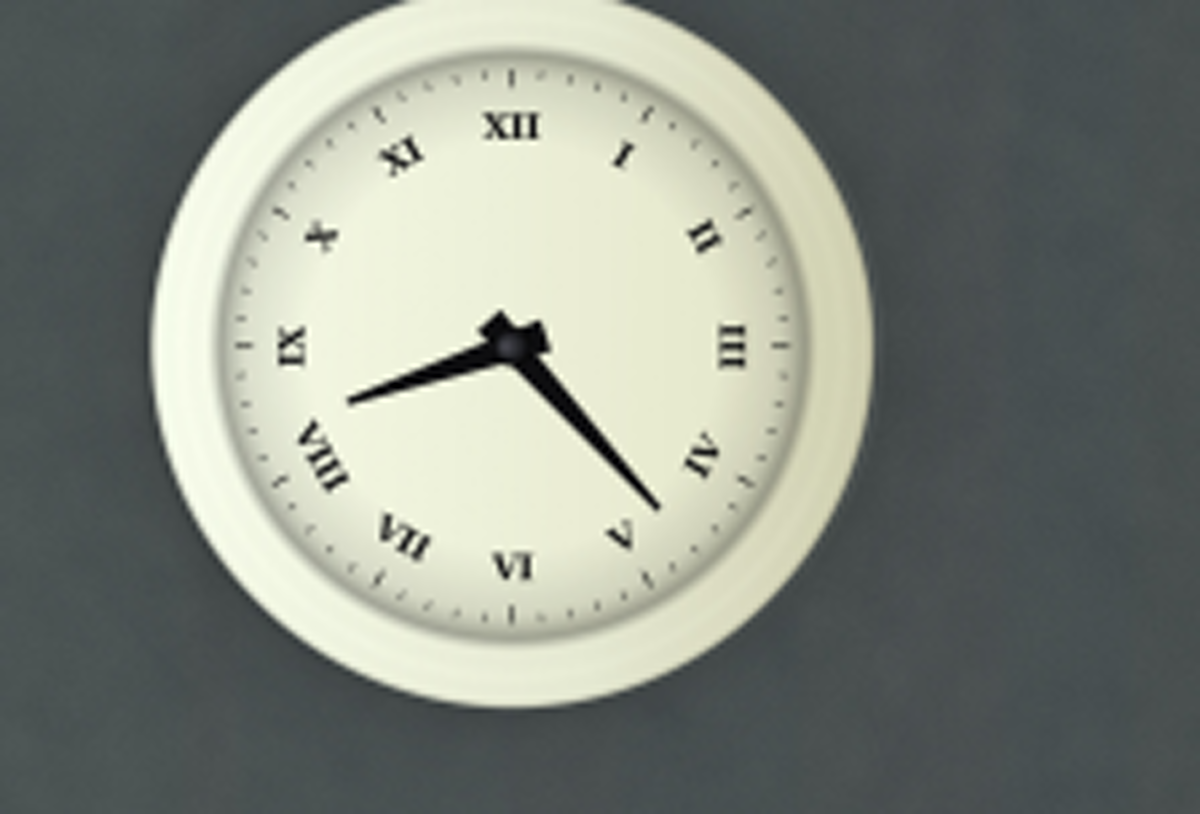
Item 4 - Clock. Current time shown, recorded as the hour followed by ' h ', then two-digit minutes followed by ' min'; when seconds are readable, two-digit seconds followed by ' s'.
8 h 23 min
